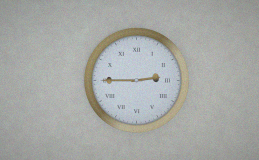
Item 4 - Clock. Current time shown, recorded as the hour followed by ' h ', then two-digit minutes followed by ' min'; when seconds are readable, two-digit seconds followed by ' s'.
2 h 45 min
